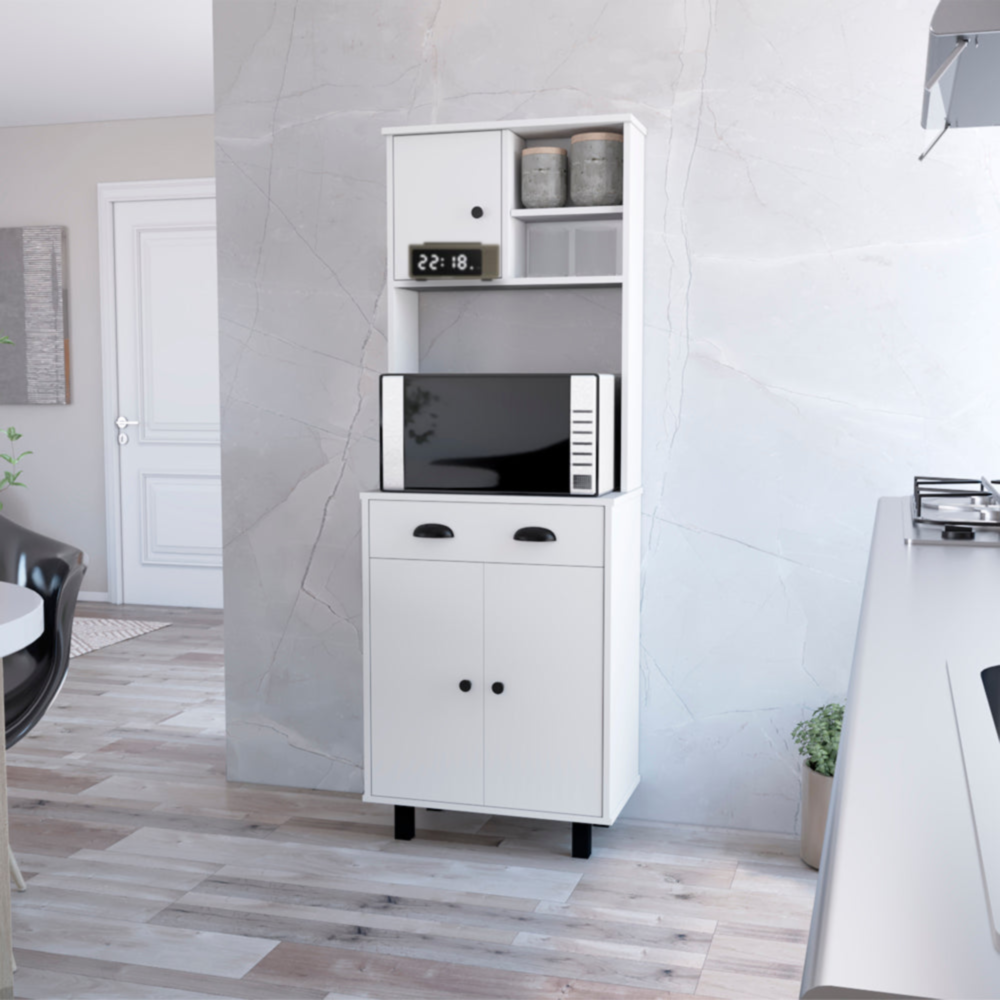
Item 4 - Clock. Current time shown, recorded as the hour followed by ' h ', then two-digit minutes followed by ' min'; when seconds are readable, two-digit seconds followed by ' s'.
22 h 18 min
